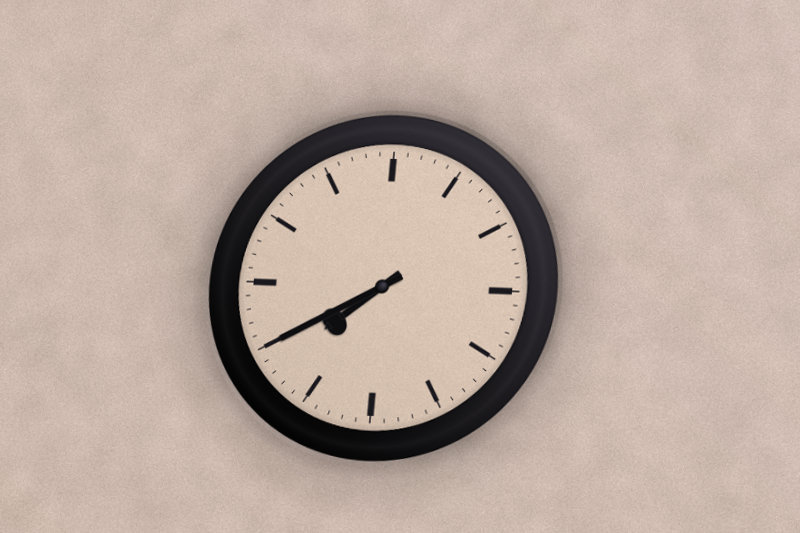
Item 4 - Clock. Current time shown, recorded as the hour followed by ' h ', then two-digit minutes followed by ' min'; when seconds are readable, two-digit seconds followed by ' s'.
7 h 40 min
